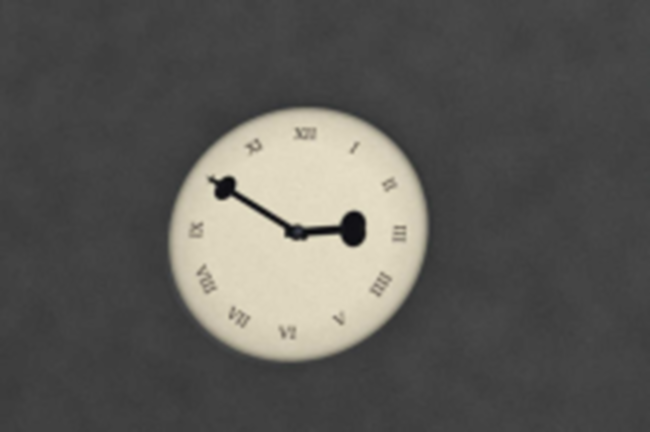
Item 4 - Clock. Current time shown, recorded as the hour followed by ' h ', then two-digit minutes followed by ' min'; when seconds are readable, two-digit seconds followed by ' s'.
2 h 50 min
